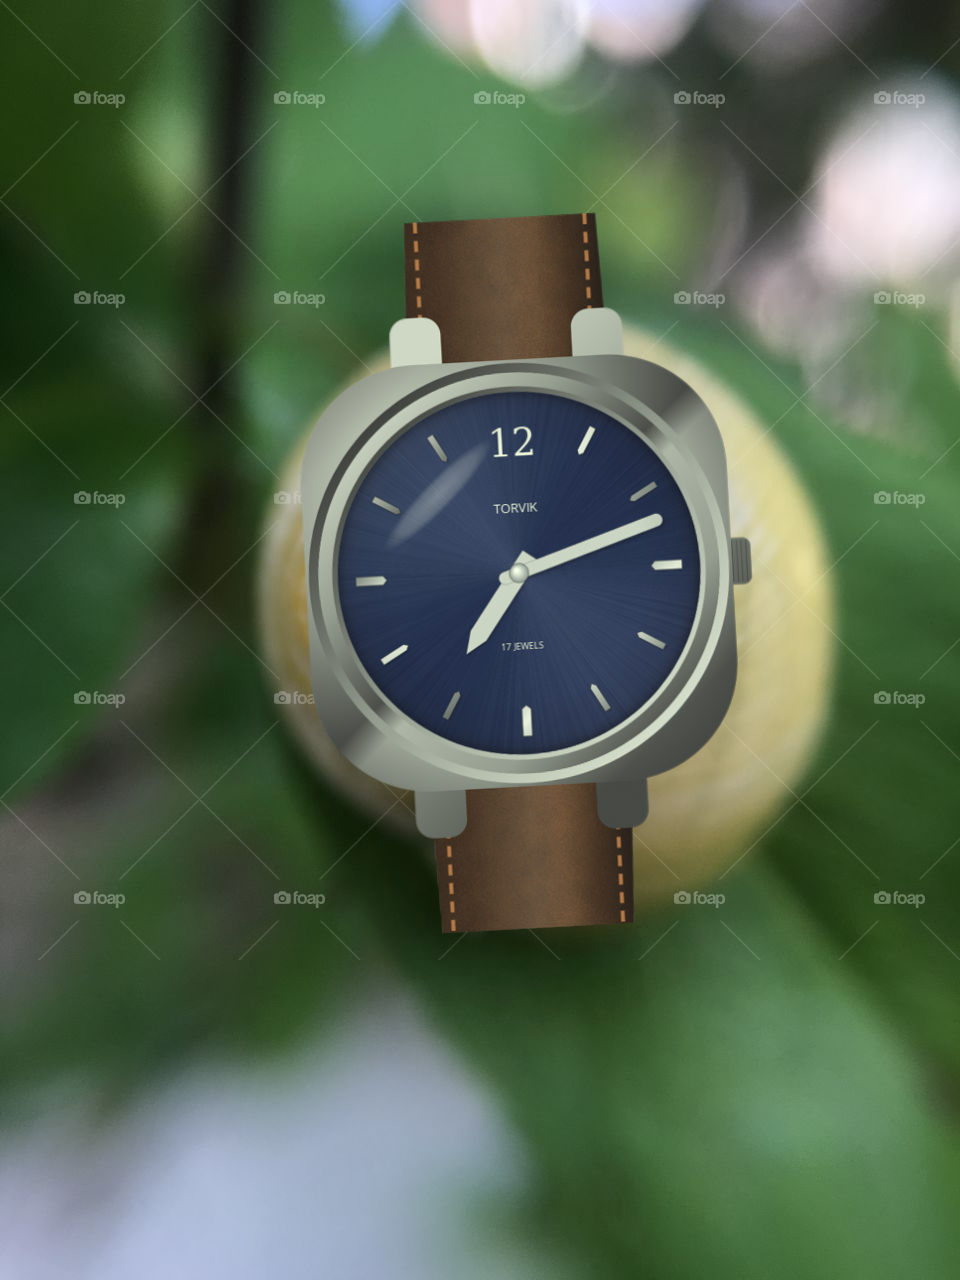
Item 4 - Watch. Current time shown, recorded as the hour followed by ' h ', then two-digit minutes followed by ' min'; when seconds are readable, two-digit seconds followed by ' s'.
7 h 12 min
